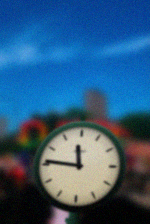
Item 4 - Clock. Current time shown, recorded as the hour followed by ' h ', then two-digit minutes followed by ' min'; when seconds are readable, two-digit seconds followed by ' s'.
11 h 46 min
